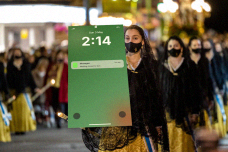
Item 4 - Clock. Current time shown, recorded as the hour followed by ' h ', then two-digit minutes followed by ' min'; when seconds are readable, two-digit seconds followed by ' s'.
2 h 14 min
